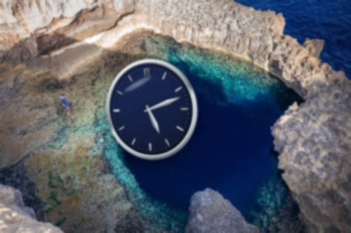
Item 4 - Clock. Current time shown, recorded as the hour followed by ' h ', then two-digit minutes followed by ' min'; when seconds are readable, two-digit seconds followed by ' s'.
5 h 12 min
